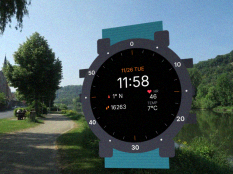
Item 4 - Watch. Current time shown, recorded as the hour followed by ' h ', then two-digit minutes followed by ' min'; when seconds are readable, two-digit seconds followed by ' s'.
11 h 58 min
